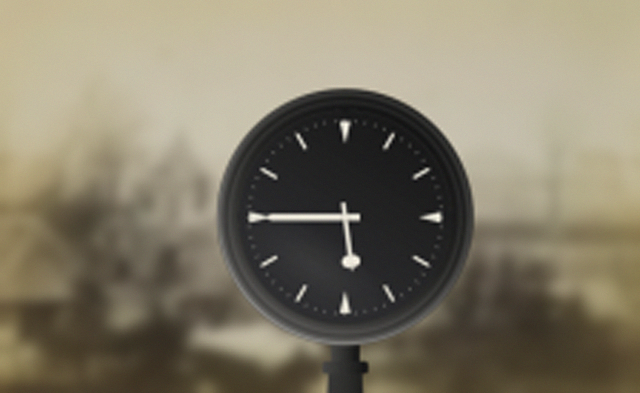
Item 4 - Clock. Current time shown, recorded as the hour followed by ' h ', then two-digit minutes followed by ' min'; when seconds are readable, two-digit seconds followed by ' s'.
5 h 45 min
